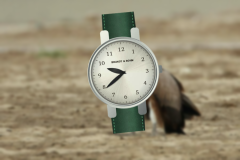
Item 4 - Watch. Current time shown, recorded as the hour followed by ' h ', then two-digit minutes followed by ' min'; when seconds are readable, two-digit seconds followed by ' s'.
9 h 39 min
